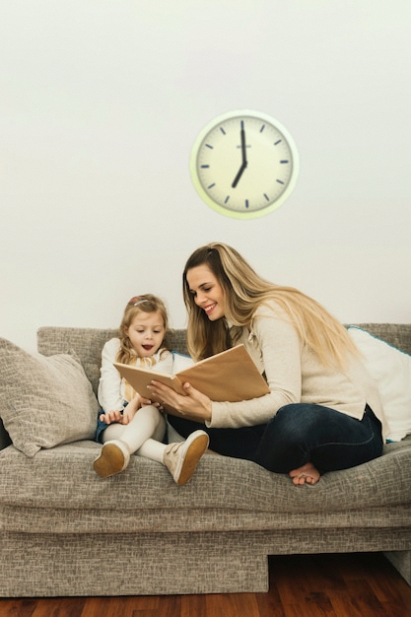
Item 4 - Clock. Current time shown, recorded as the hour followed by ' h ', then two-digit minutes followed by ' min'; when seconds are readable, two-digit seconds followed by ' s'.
7 h 00 min
